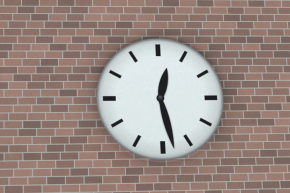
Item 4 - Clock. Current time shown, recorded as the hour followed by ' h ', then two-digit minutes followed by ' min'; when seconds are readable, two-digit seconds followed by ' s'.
12 h 28 min
